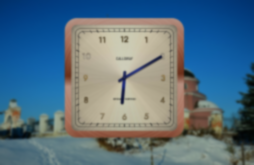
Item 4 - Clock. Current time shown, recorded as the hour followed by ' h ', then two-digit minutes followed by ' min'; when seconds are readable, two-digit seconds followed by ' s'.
6 h 10 min
